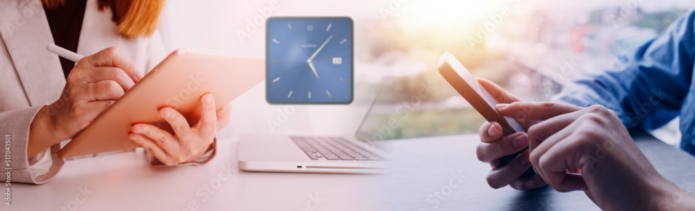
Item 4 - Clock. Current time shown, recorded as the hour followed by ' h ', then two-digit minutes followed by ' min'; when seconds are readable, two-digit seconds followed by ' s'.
5 h 07 min
